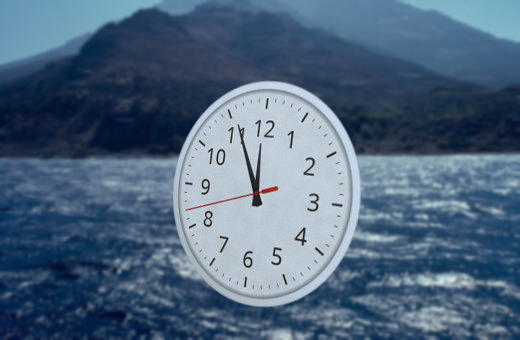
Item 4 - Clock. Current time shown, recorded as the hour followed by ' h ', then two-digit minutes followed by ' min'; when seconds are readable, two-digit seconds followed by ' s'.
11 h 55 min 42 s
